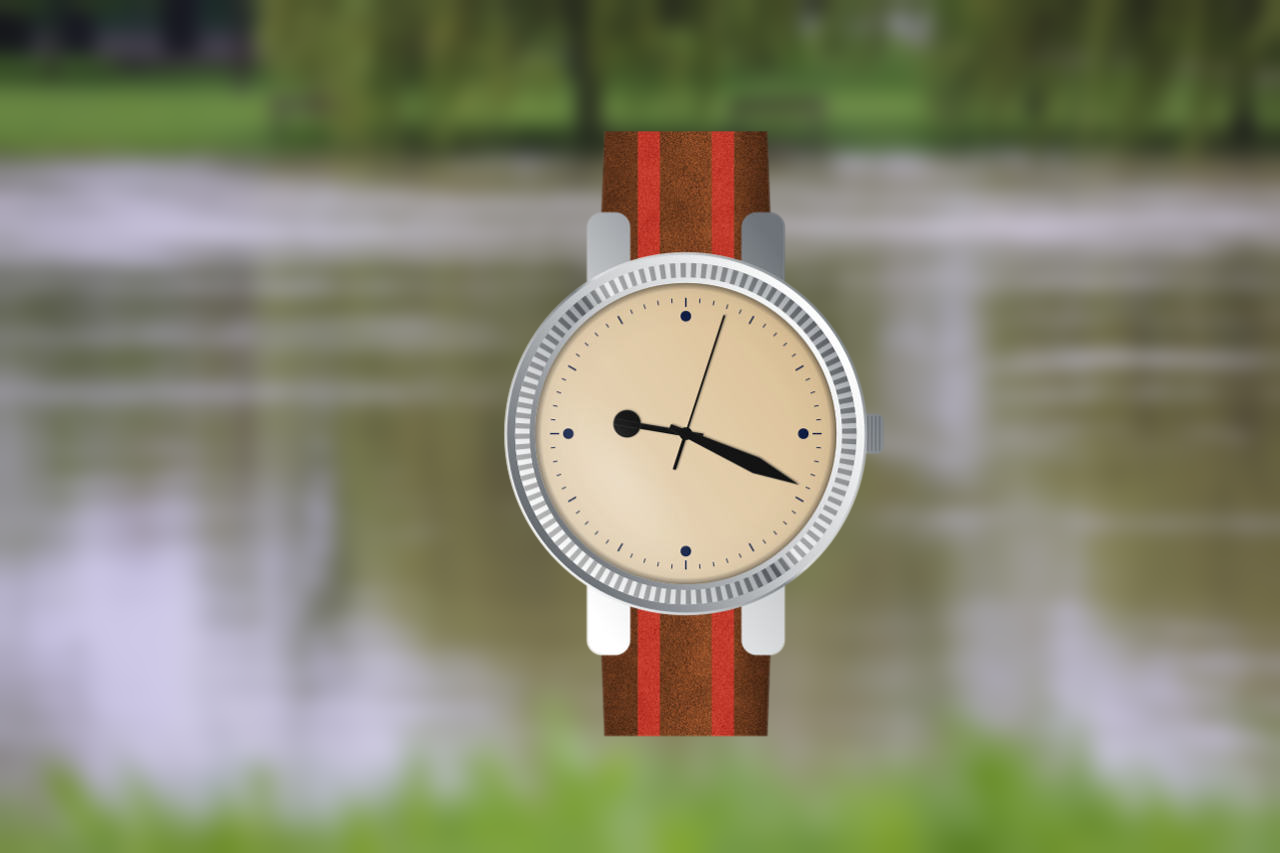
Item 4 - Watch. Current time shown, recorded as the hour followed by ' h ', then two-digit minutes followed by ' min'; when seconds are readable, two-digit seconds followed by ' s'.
9 h 19 min 03 s
